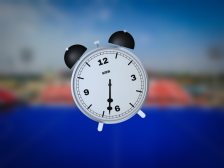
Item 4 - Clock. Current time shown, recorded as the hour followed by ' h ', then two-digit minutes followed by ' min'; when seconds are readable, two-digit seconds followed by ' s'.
6 h 33 min
